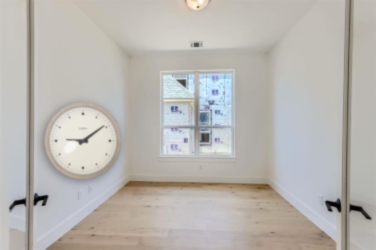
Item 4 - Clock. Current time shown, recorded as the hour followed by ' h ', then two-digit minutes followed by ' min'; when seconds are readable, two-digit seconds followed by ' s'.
9 h 09 min
